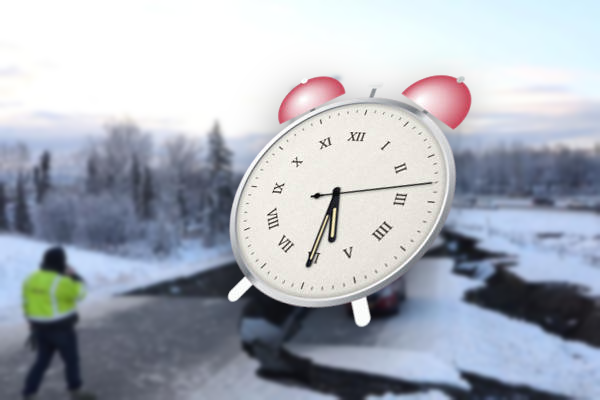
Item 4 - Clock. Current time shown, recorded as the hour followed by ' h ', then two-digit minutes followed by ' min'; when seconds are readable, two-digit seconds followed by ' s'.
5 h 30 min 13 s
